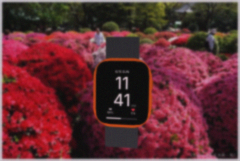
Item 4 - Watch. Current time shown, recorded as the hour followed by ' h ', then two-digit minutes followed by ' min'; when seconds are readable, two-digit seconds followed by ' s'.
11 h 41 min
